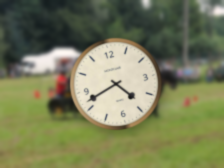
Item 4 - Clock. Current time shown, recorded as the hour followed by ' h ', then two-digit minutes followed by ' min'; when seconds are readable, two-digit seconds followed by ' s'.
4 h 42 min
